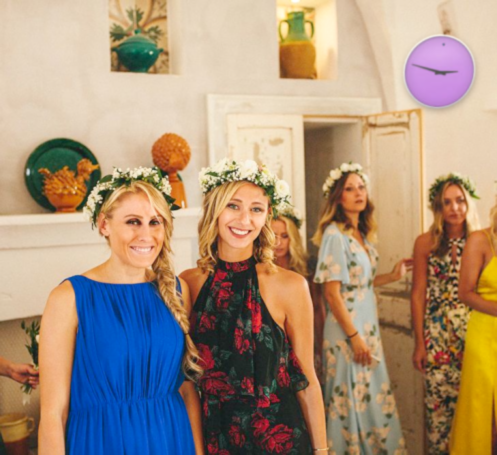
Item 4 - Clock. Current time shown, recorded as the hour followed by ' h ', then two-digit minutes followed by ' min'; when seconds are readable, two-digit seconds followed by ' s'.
2 h 47 min
